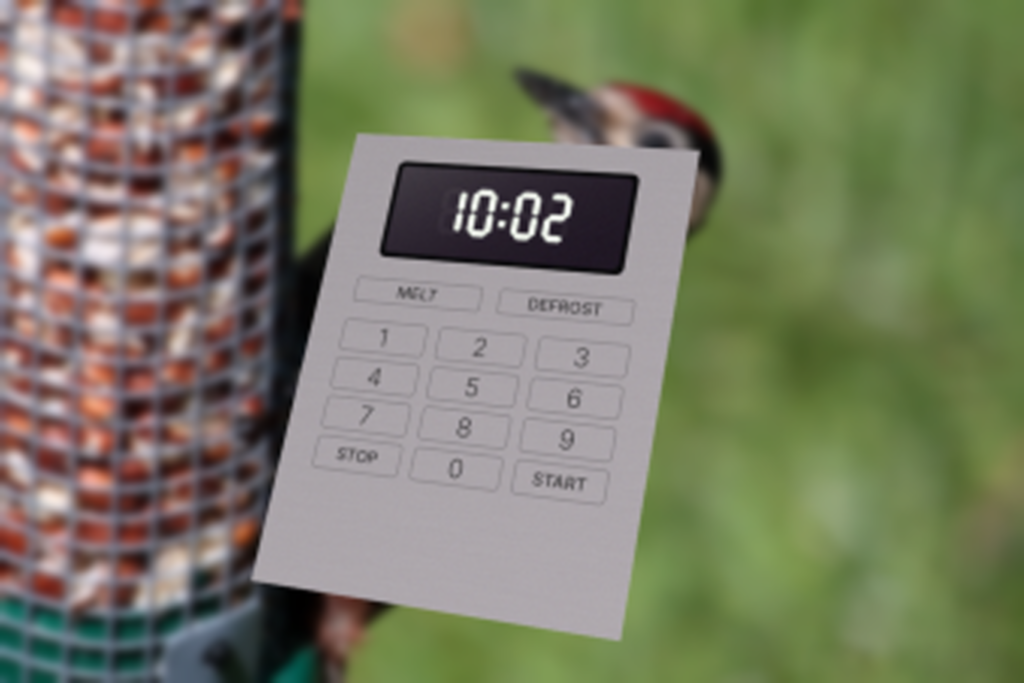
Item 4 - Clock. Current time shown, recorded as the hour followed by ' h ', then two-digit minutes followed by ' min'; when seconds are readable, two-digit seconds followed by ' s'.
10 h 02 min
